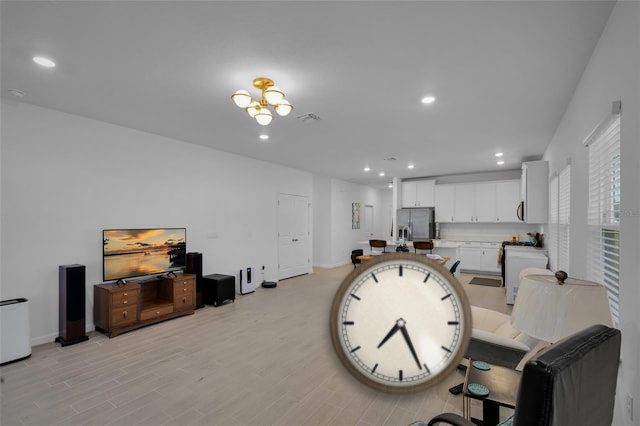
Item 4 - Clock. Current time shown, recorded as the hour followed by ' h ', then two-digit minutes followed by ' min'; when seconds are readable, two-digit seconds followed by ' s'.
7 h 26 min
